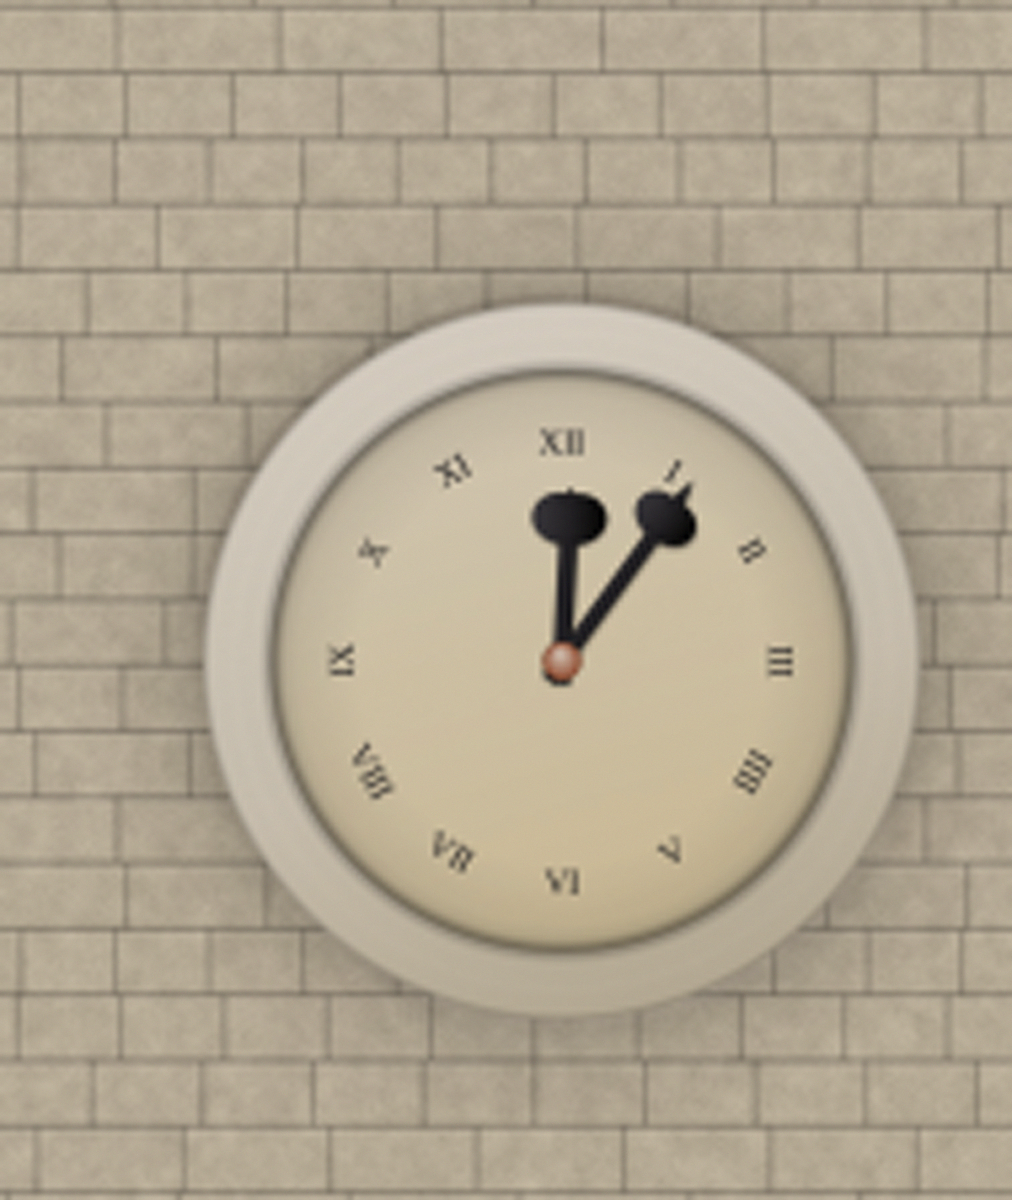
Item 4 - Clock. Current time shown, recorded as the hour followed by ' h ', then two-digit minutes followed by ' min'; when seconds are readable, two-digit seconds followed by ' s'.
12 h 06 min
